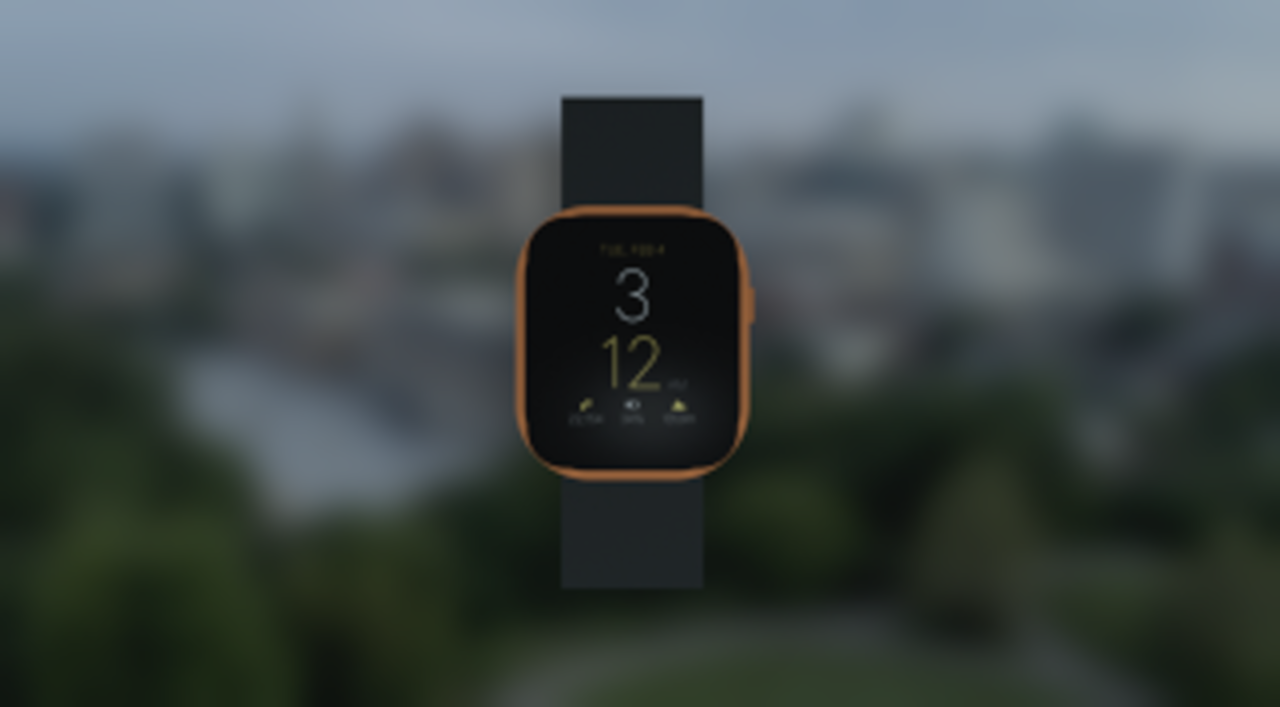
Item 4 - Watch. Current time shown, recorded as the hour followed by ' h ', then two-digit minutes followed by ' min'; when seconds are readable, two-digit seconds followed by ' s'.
3 h 12 min
